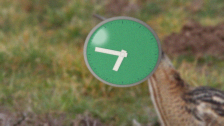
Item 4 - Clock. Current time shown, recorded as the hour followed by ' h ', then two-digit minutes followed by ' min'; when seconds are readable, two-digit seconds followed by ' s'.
6 h 47 min
